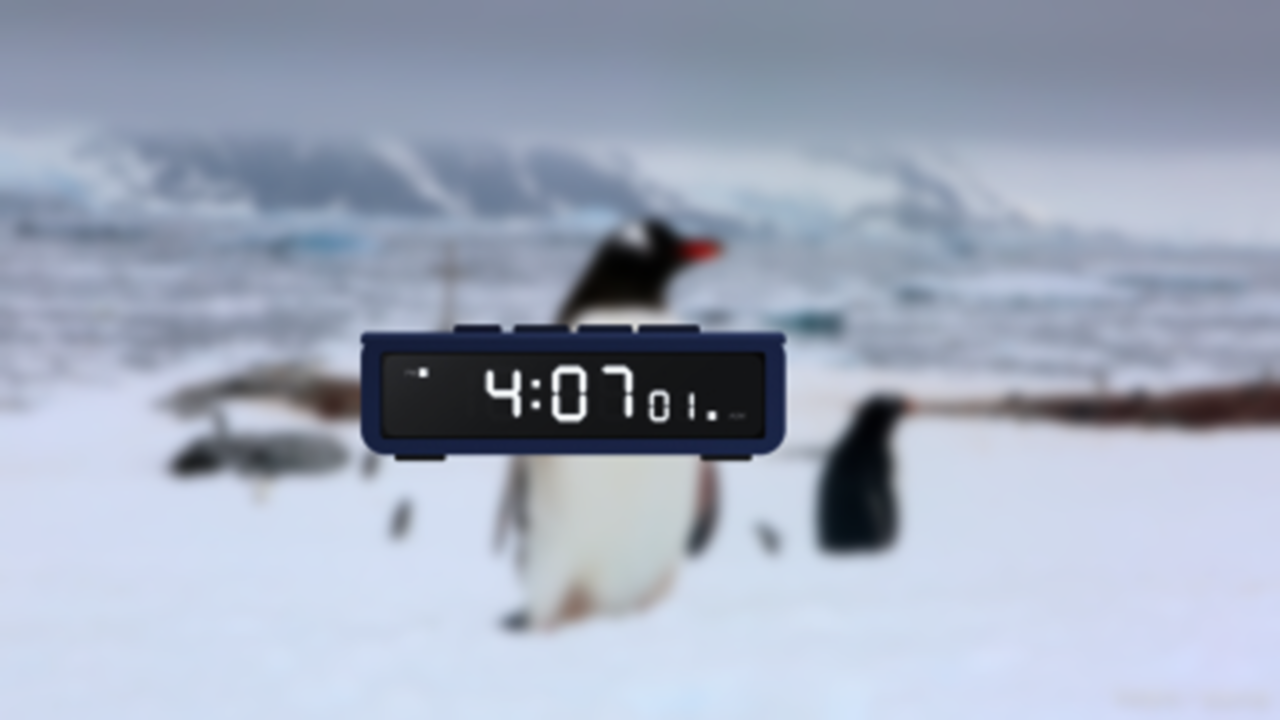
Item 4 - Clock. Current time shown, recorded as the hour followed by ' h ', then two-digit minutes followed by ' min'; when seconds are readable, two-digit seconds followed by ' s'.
4 h 07 min 01 s
